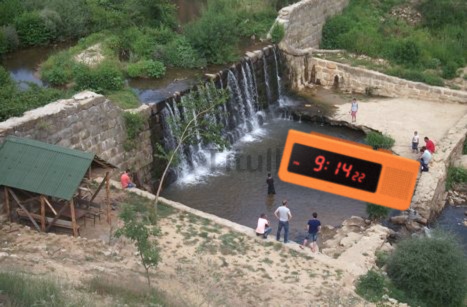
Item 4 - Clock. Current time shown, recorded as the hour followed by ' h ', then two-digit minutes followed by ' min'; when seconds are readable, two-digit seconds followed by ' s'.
9 h 14 min
